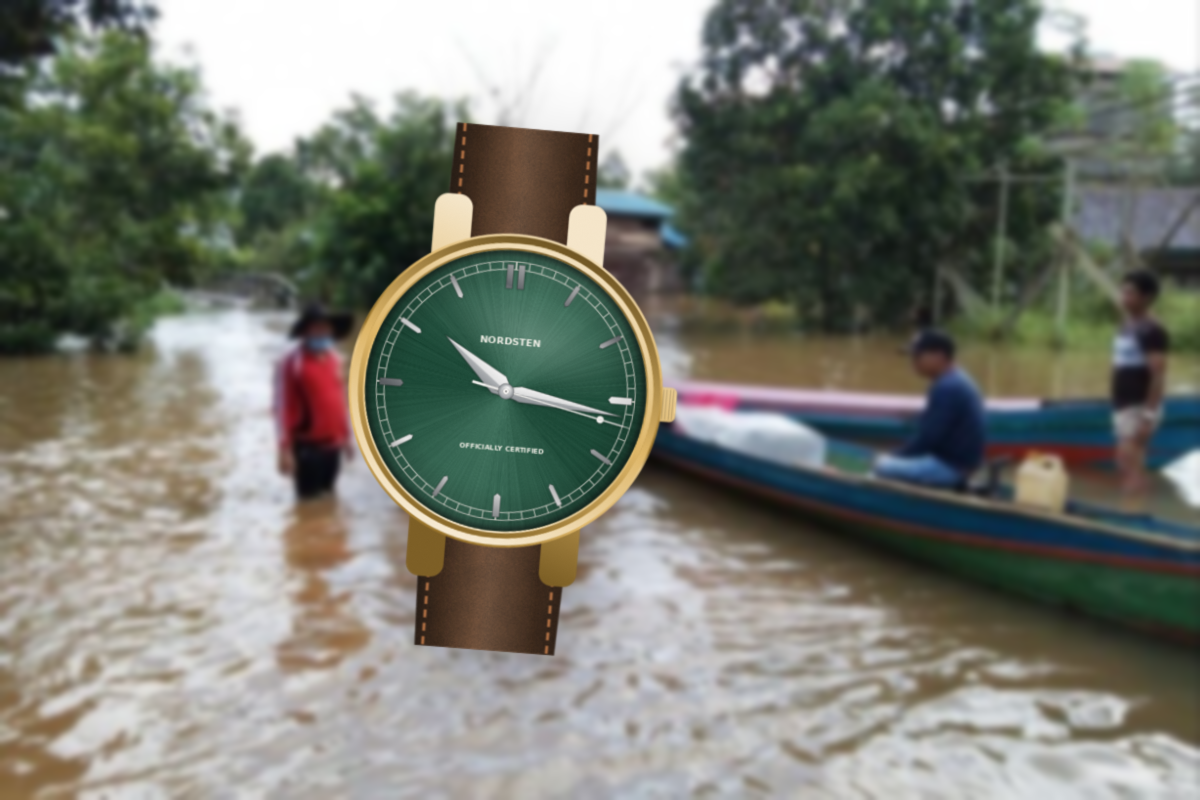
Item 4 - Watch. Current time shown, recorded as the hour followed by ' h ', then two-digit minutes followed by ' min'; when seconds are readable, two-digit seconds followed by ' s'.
10 h 16 min 17 s
